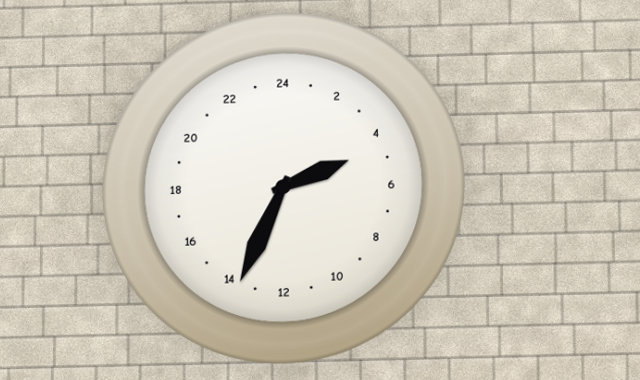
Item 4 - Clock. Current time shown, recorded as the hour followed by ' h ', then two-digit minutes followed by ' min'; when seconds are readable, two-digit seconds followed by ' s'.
4 h 34 min
